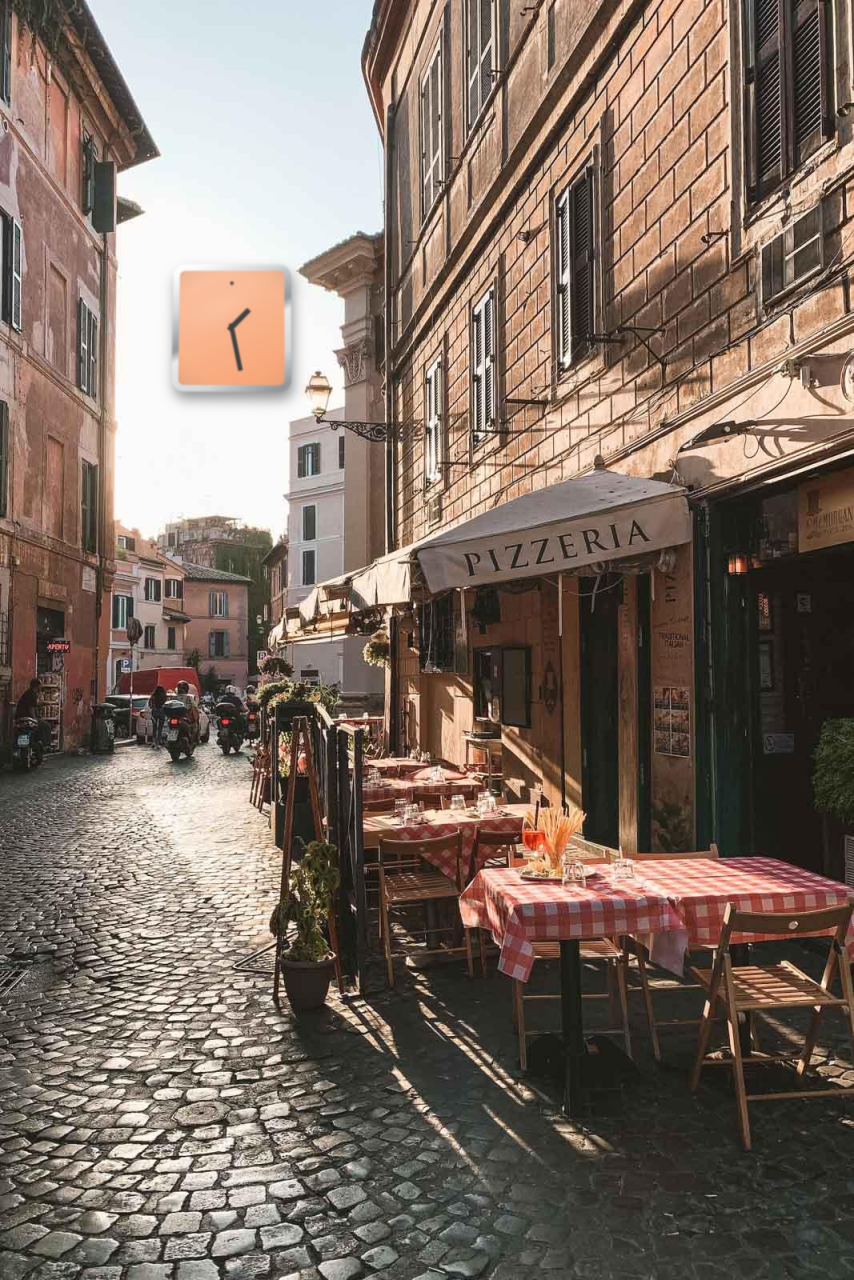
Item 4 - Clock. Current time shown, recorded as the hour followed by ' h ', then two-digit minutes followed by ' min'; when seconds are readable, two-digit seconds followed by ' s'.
1 h 28 min
